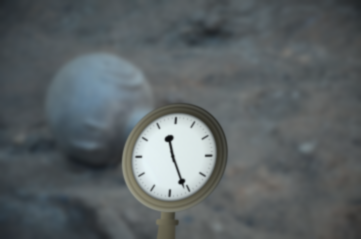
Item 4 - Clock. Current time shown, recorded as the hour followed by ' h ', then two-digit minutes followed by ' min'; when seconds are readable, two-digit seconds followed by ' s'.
11 h 26 min
